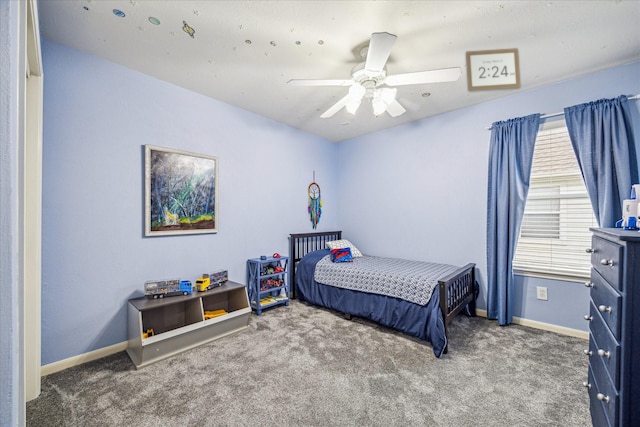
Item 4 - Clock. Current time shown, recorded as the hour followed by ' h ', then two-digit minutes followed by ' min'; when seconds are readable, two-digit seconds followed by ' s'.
2 h 24 min
